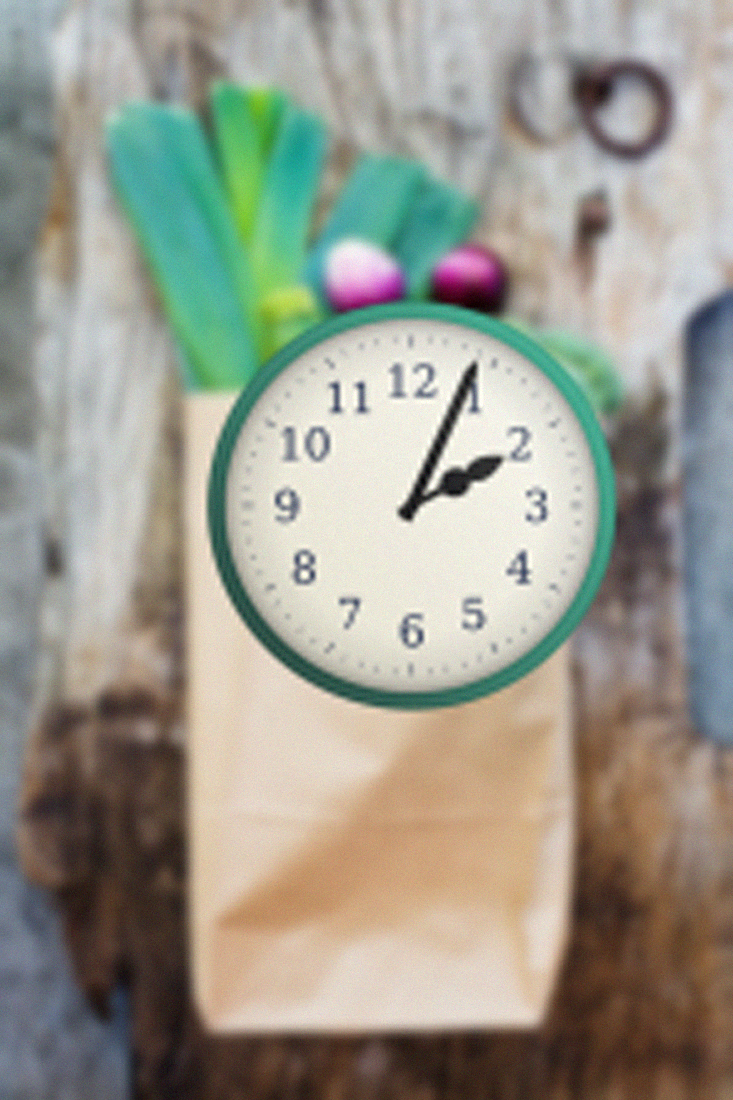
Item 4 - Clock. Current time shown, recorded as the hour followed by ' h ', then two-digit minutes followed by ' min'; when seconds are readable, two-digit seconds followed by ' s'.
2 h 04 min
